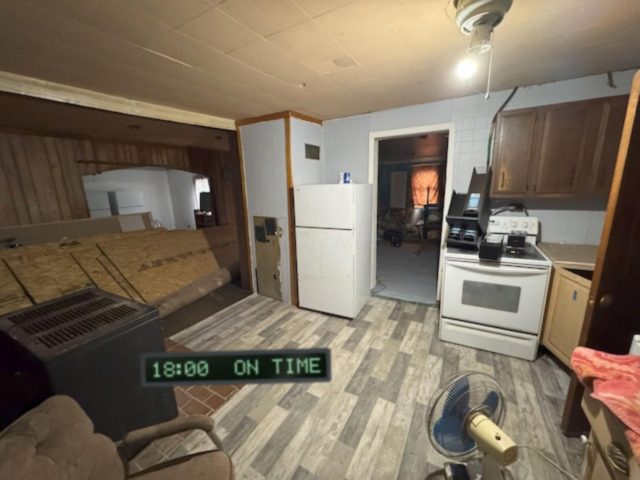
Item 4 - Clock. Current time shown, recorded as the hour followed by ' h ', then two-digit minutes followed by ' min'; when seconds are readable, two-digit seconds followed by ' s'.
18 h 00 min
